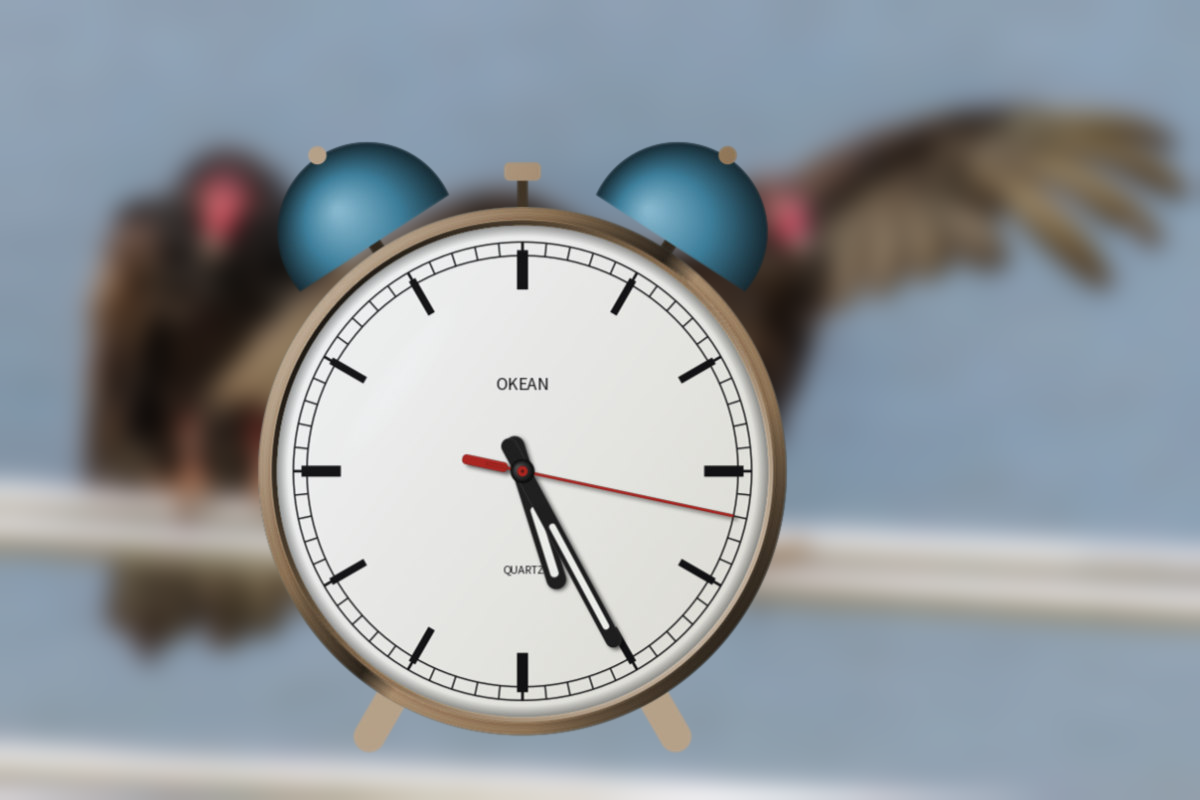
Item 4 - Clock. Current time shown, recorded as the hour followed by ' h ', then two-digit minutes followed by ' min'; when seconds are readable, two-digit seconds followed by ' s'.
5 h 25 min 17 s
